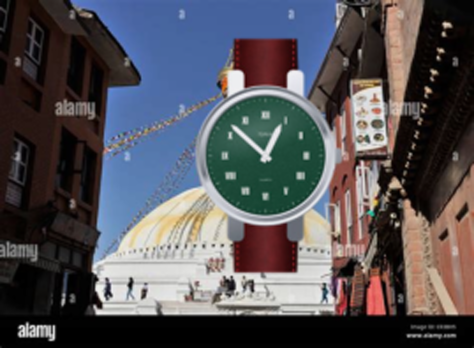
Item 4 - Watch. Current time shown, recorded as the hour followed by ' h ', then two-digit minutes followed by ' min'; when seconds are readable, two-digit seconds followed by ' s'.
12 h 52 min
